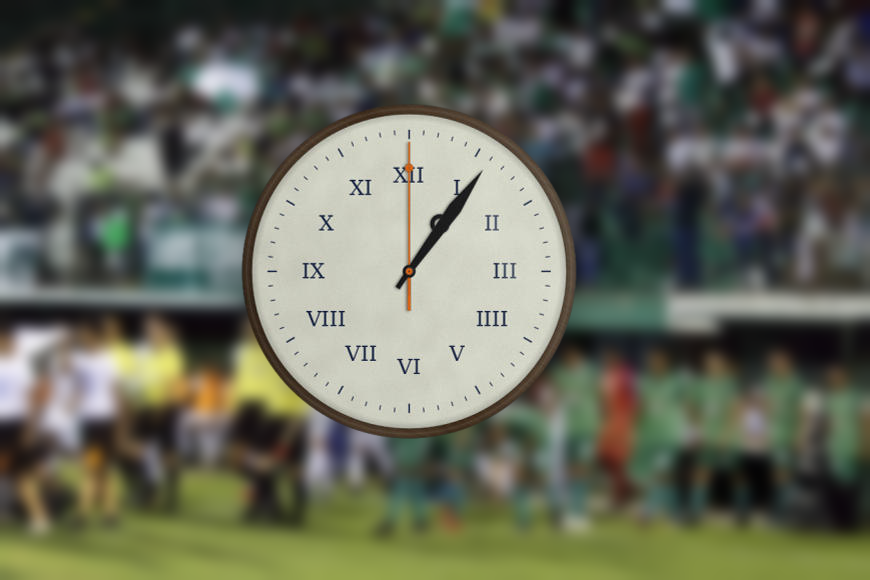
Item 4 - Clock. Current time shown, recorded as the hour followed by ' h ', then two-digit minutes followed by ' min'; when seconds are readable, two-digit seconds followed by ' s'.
1 h 06 min 00 s
